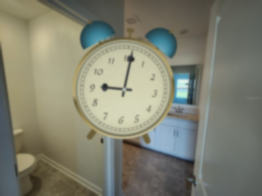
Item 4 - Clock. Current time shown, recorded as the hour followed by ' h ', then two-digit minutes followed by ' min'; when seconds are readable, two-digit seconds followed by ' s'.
9 h 01 min
